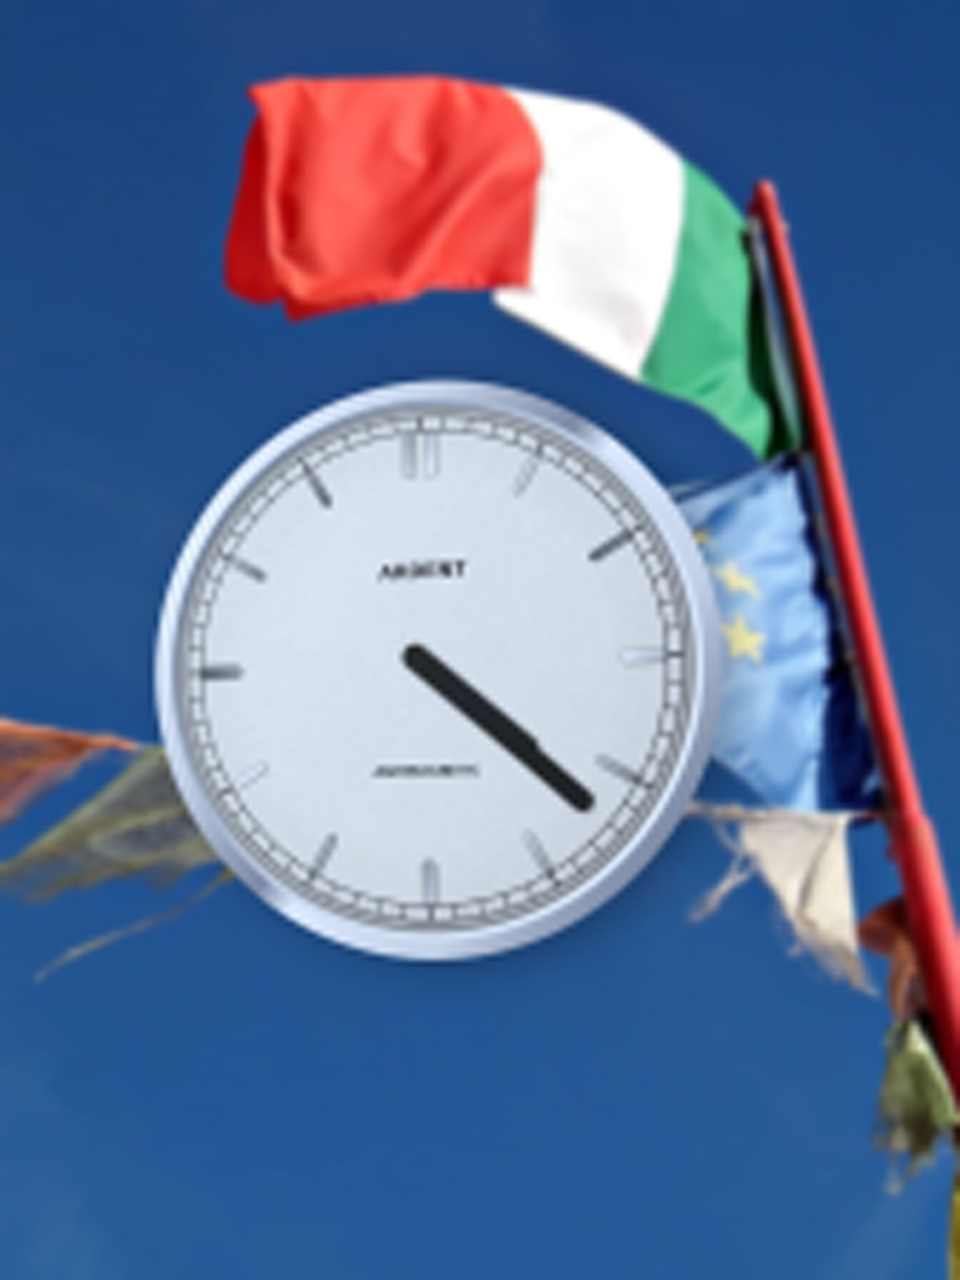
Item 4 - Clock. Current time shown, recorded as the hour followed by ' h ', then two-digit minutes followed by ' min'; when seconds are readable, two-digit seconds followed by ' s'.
4 h 22 min
